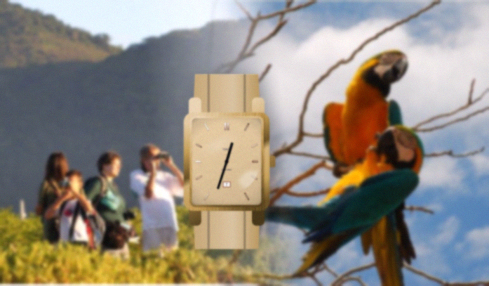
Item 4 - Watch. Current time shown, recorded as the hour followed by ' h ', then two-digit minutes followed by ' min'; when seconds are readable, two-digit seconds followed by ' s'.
12 h 33 min
